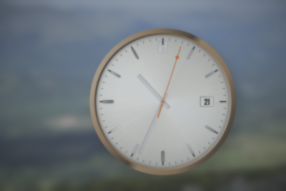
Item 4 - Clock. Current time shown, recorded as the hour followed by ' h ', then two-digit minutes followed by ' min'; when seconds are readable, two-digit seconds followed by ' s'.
10 h 34 min 03 s
